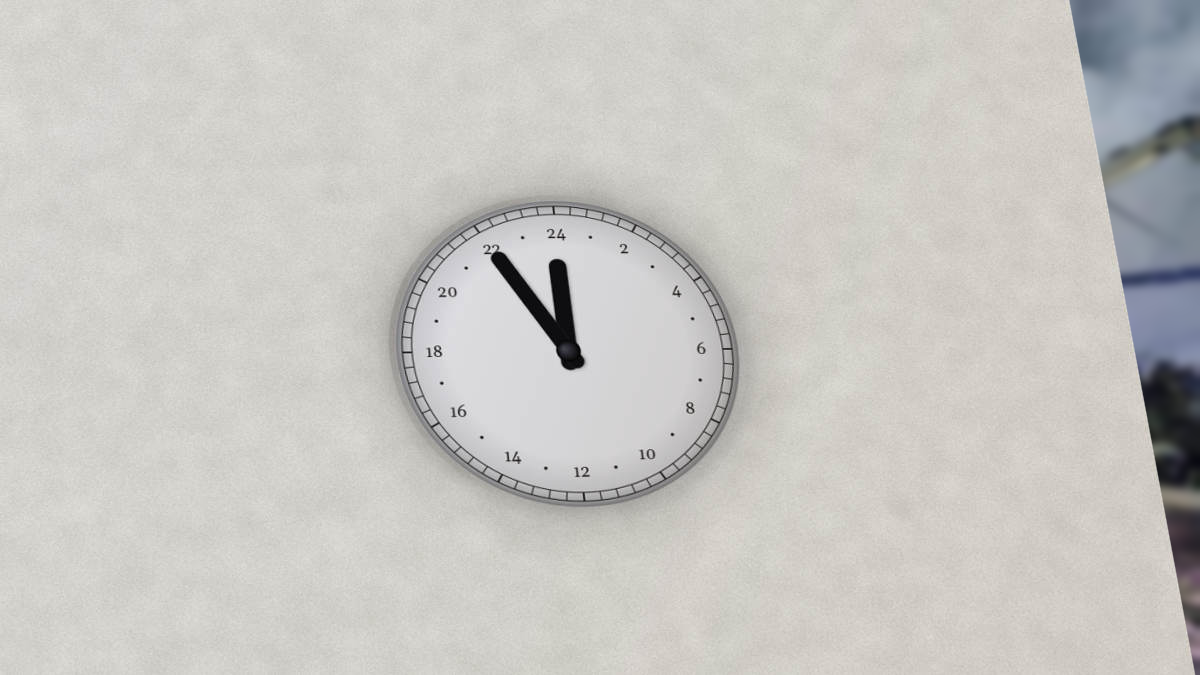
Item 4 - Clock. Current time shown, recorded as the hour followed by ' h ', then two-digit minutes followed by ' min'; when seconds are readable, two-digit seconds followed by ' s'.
23 h 55 min
